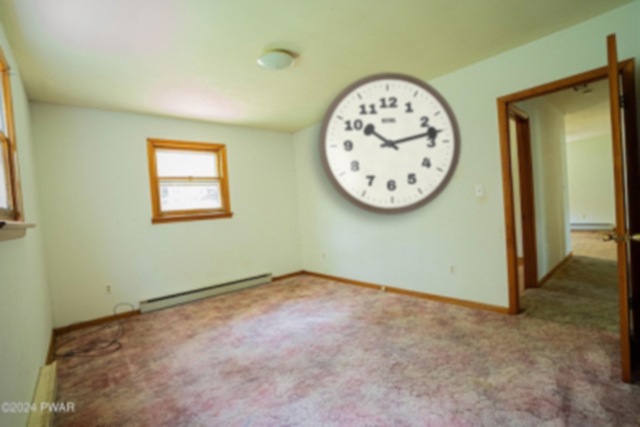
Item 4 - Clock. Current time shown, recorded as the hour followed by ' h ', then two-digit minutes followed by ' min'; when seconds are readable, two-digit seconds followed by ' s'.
10 h 13 min
